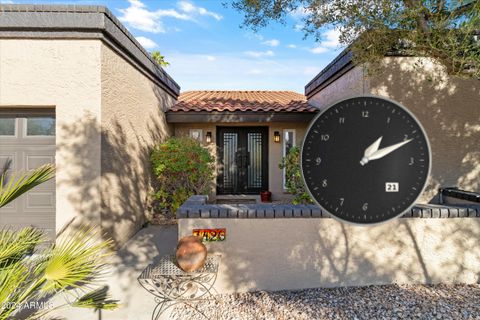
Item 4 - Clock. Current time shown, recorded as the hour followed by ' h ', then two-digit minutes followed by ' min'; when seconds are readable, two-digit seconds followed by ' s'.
1 h 11 min
